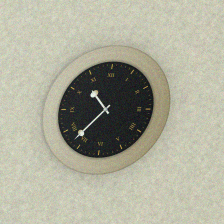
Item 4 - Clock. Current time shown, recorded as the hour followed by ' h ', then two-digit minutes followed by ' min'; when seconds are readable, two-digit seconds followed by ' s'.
10 h 37 min
